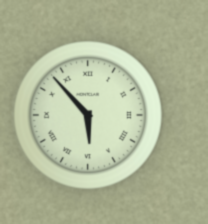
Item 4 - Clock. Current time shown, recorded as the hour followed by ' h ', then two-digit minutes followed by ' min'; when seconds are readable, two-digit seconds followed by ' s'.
5 h 53 min
